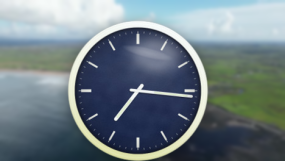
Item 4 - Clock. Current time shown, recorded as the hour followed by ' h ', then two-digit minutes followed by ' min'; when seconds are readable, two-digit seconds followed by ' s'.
7 h 16 min
